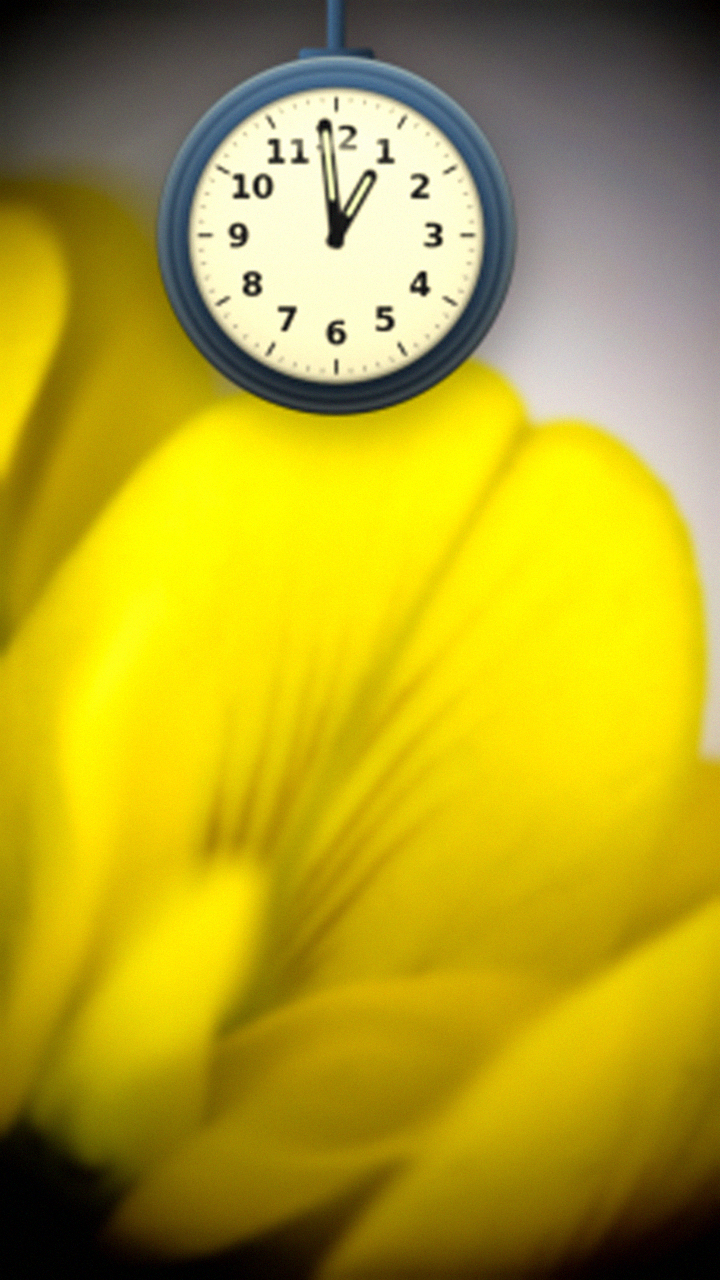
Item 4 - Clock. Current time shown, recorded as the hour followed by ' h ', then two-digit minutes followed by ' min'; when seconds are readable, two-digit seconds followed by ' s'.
12 h 59 min
